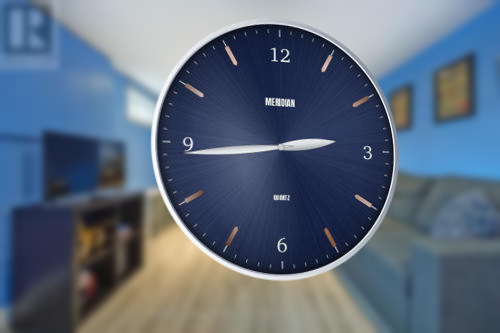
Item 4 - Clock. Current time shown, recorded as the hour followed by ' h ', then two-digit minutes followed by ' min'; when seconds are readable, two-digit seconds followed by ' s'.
2 h 44 min
